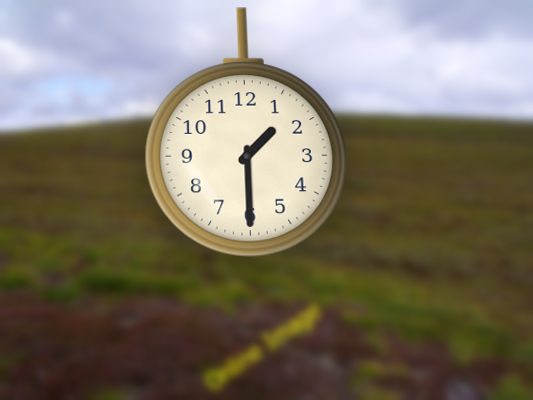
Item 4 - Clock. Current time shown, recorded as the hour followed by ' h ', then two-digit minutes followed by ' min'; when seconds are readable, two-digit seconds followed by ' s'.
1 h 30 min
